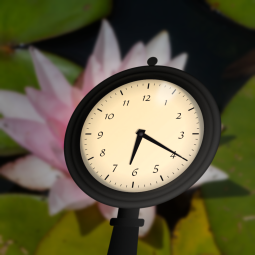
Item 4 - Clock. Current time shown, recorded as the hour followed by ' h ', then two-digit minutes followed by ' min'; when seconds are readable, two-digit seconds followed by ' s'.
6 h 20 min
